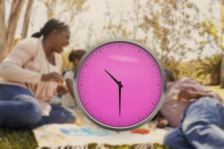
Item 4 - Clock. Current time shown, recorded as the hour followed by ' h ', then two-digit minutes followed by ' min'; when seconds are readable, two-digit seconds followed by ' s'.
10 h 30 min
